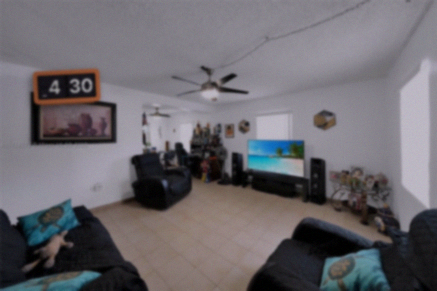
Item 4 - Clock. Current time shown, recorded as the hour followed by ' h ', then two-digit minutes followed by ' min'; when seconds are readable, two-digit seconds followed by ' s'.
4 h 30 min
